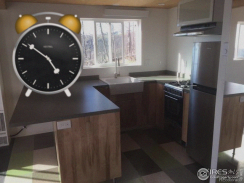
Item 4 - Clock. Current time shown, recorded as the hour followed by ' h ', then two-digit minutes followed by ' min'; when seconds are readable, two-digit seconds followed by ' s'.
4 h 51 min
